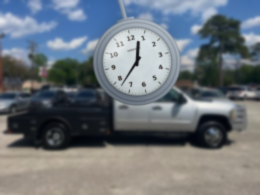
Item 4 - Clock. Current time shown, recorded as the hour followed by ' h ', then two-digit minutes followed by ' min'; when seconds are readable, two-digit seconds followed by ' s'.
12 h 38 min
